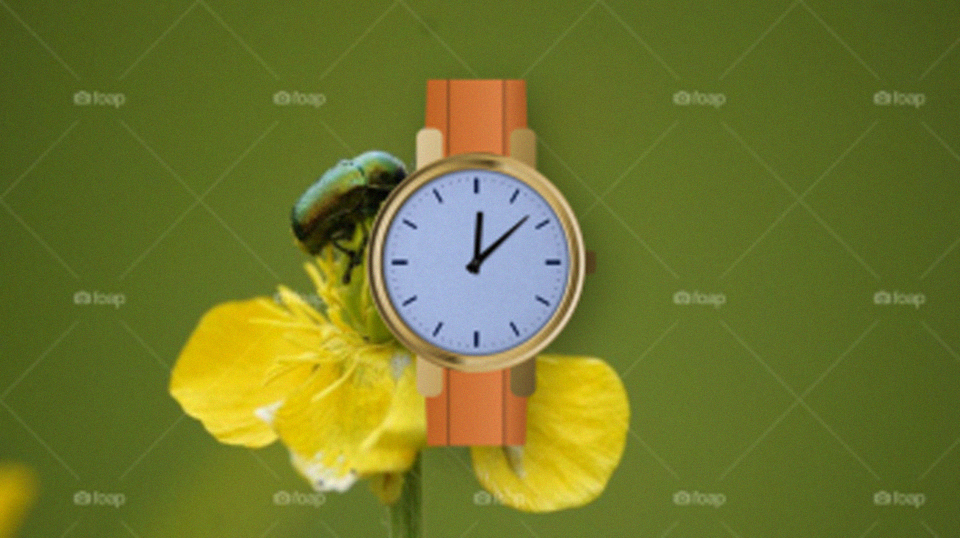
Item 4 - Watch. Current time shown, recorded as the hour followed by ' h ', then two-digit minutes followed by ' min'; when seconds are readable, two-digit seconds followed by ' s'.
12 h 08 min
